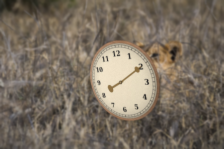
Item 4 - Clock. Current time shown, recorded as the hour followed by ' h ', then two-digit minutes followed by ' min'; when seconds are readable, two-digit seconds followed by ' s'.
8 h 10 min
